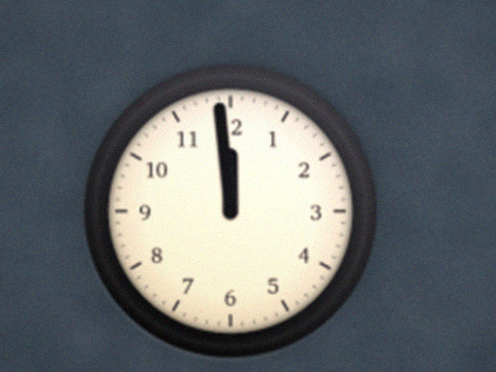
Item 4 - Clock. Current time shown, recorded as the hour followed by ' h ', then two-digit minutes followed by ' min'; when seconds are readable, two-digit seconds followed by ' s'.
11 h 59 min
